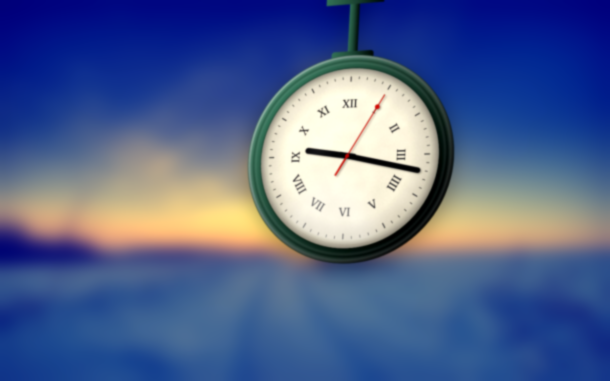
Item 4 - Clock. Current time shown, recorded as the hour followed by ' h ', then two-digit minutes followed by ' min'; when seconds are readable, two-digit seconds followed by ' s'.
9 h 17 min 05 s
